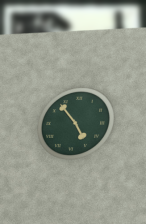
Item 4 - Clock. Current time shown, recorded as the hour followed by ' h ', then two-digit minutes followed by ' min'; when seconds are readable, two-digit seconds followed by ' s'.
4 h 53 min
